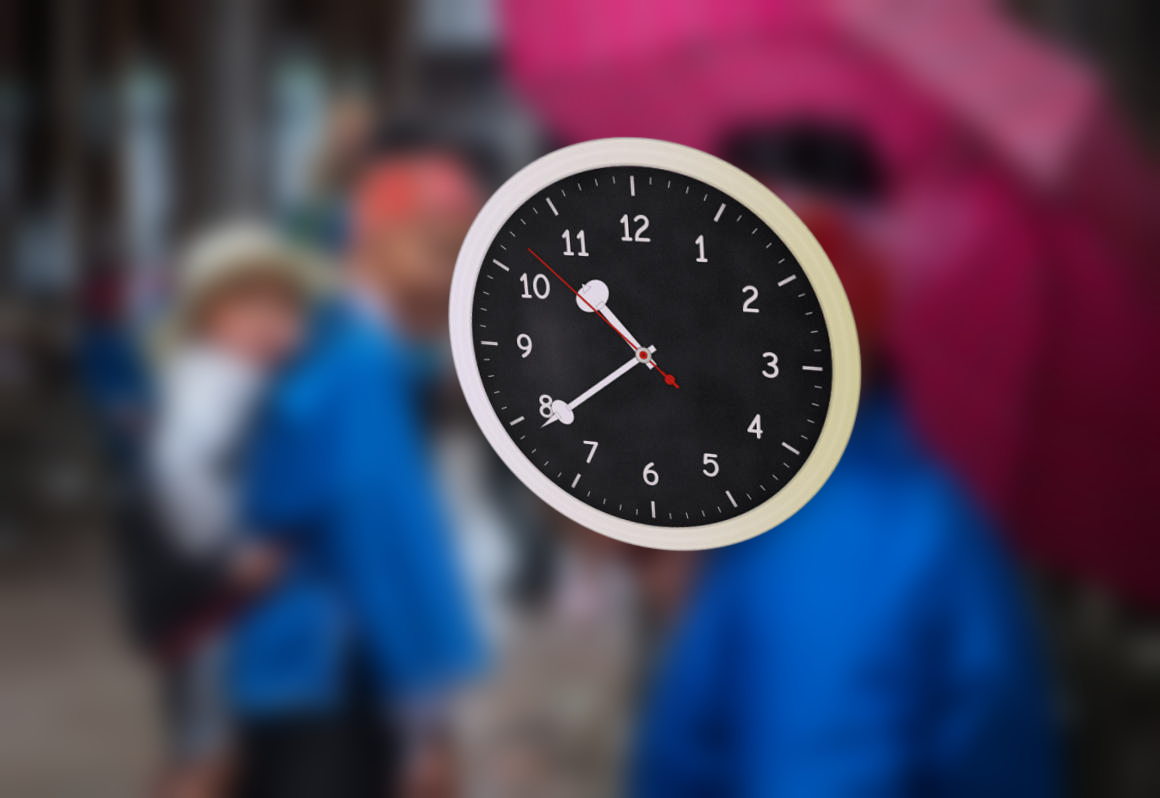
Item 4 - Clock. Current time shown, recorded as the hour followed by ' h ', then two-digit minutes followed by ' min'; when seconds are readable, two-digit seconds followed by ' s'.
10 h 38 min 52 s
